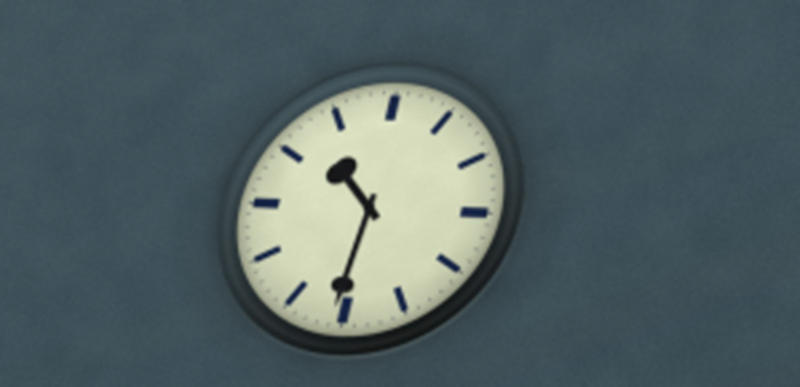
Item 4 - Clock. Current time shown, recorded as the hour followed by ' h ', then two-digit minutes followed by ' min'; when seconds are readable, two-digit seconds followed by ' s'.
10 h 31 min
